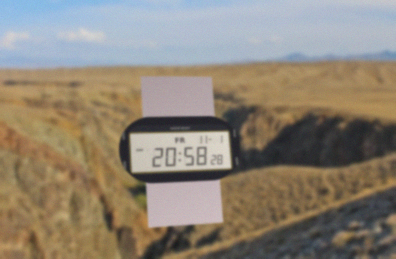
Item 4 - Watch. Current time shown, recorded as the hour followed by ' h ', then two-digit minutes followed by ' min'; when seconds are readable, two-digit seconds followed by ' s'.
20 h 58 min
